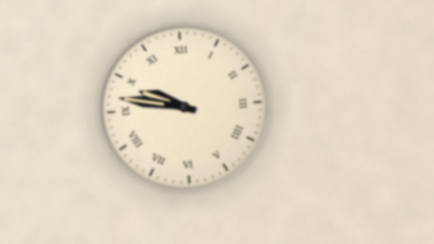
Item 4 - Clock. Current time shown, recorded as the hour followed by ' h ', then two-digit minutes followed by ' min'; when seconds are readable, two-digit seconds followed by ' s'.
9 h 47 min
